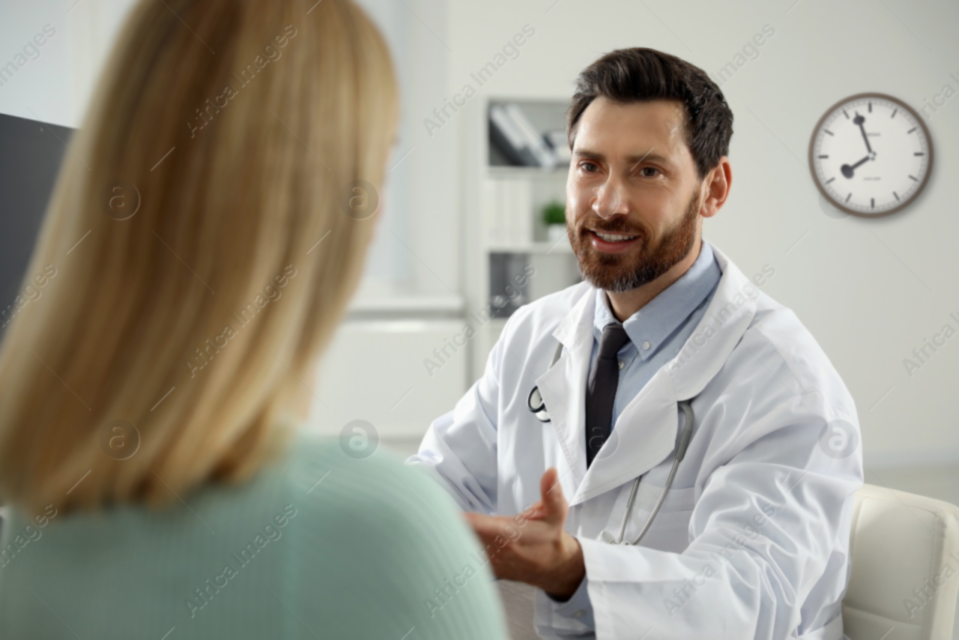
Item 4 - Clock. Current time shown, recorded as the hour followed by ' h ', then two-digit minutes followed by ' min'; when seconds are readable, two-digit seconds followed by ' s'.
7 h 57 min
